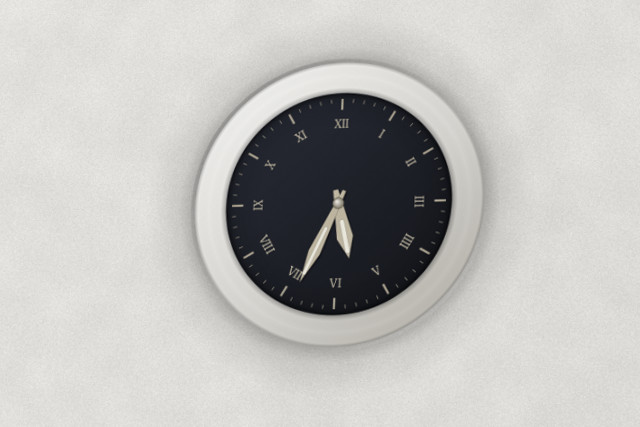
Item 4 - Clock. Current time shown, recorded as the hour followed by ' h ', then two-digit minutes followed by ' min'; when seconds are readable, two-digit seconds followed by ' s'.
5 h 34 min
